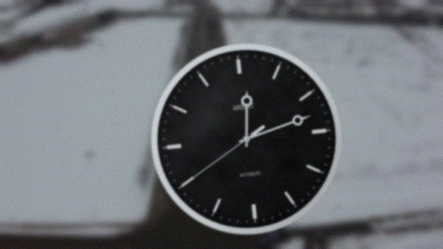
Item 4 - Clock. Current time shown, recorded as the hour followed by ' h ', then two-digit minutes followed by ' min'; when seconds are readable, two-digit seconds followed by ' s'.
12 h 12 min 40 s
